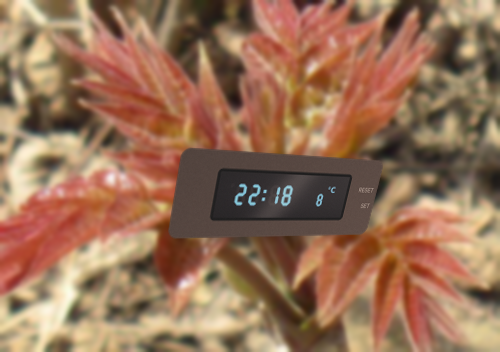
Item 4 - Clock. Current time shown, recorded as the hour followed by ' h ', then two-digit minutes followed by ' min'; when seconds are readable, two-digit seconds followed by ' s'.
22 h 18 min
